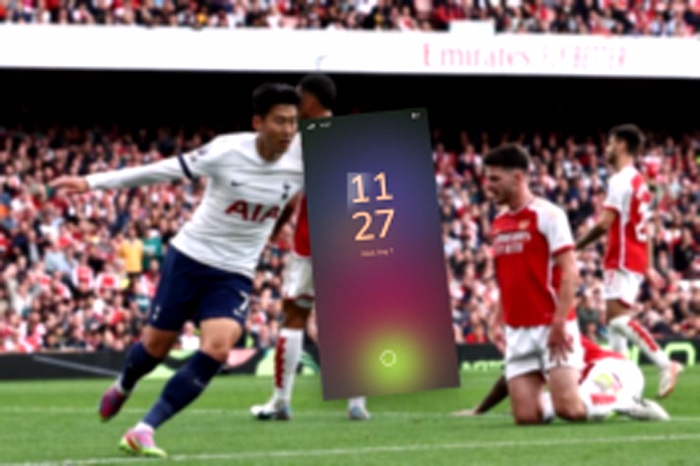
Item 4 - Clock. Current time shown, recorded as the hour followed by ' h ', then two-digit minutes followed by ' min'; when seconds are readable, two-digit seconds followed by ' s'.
11 h 27 min
